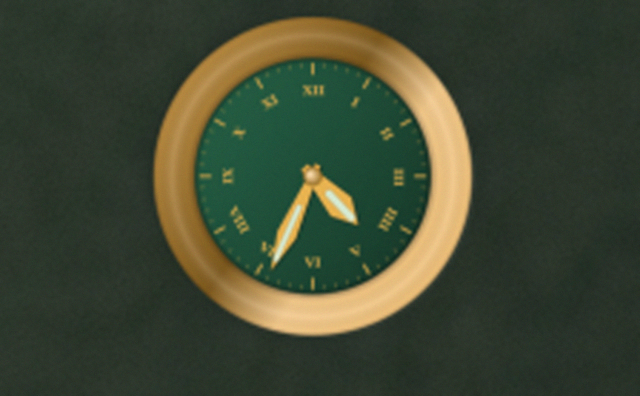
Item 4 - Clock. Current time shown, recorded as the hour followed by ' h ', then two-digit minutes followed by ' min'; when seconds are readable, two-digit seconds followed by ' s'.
4 h 34 min
